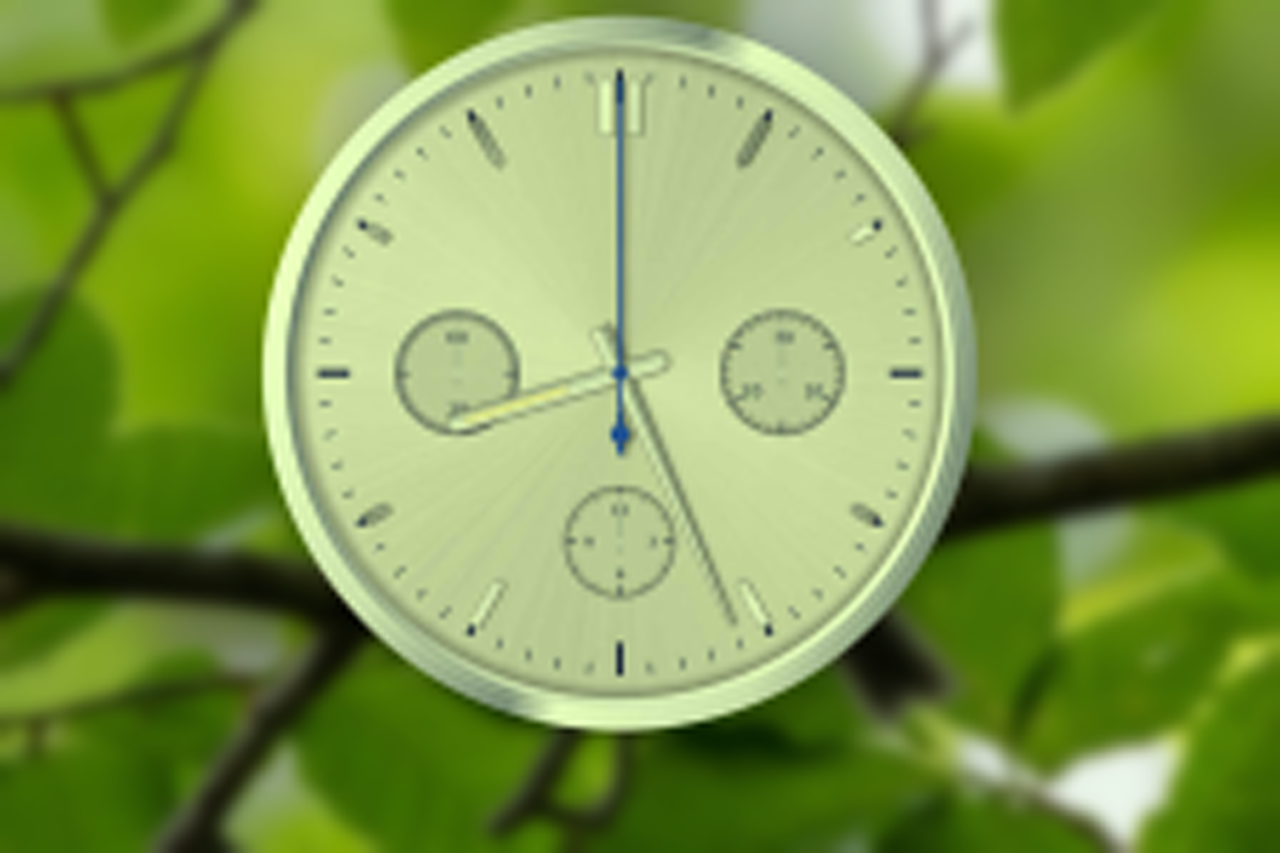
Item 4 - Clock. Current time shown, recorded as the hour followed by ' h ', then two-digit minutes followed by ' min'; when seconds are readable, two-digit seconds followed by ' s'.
8 h 26 min
